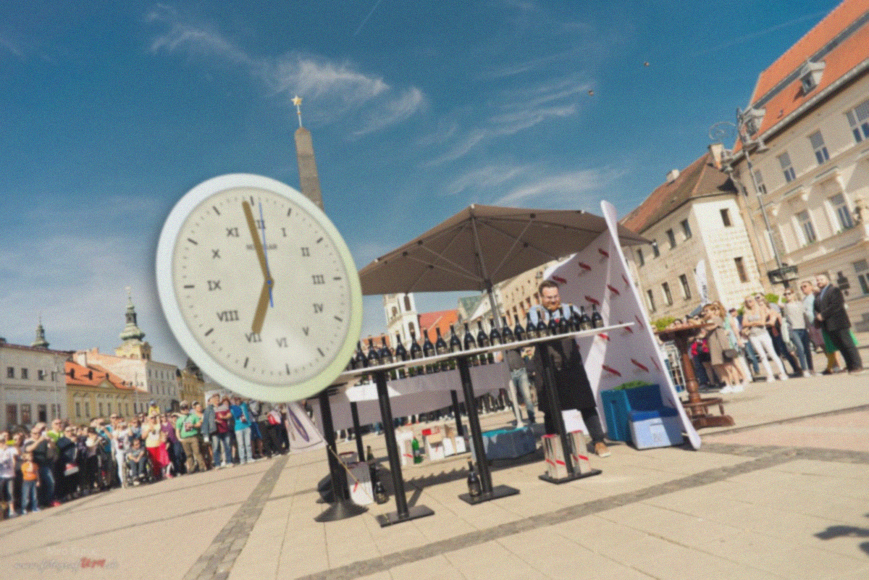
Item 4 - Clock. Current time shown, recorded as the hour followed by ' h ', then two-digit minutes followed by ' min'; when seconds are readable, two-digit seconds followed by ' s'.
6 h 59 min 01 s
